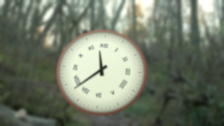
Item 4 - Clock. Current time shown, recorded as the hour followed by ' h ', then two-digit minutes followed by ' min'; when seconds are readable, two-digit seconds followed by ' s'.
11 h 38 min
